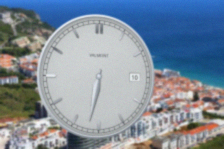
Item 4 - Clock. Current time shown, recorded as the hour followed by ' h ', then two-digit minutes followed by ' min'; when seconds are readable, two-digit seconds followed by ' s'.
6 h 32 min
